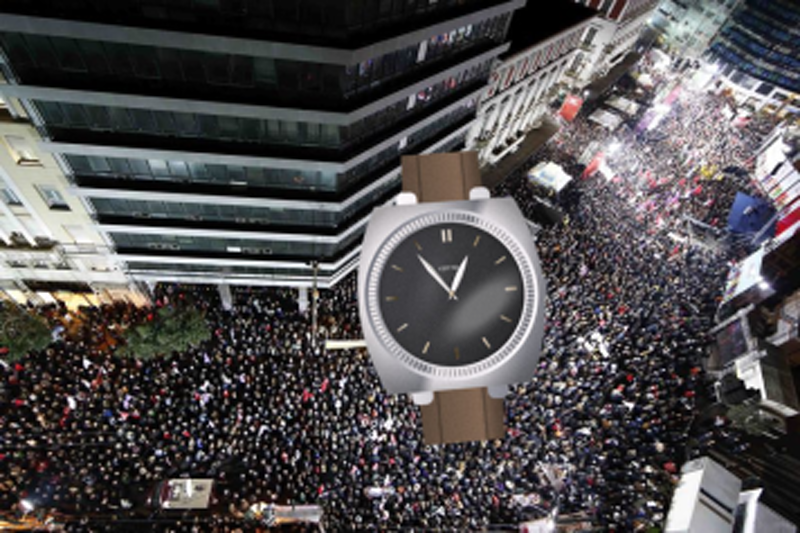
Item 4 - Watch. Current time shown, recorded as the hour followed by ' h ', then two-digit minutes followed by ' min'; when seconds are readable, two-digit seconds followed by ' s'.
12 h 54 min
